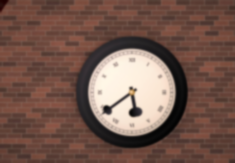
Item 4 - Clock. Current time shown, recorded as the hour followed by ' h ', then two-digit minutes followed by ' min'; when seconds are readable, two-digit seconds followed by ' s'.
5 h 39 min
